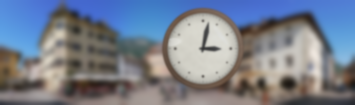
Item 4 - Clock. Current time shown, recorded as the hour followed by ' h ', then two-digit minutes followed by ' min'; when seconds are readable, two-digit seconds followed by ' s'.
3 h 02 min
